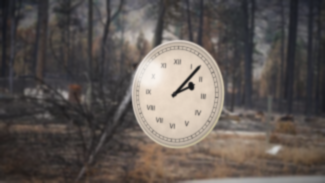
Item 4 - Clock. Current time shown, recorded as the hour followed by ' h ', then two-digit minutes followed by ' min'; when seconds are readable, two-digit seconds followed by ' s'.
2 h 07 min
